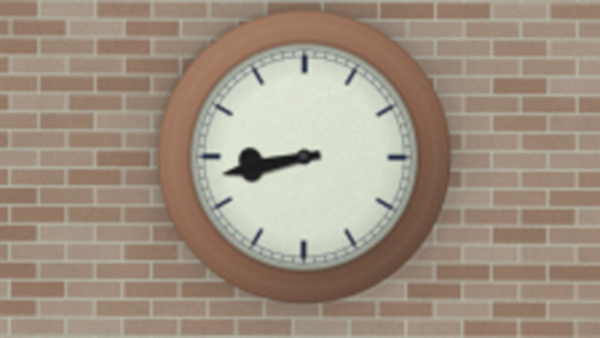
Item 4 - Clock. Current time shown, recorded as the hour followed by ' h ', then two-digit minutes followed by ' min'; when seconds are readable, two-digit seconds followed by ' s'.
8 h 43 min
